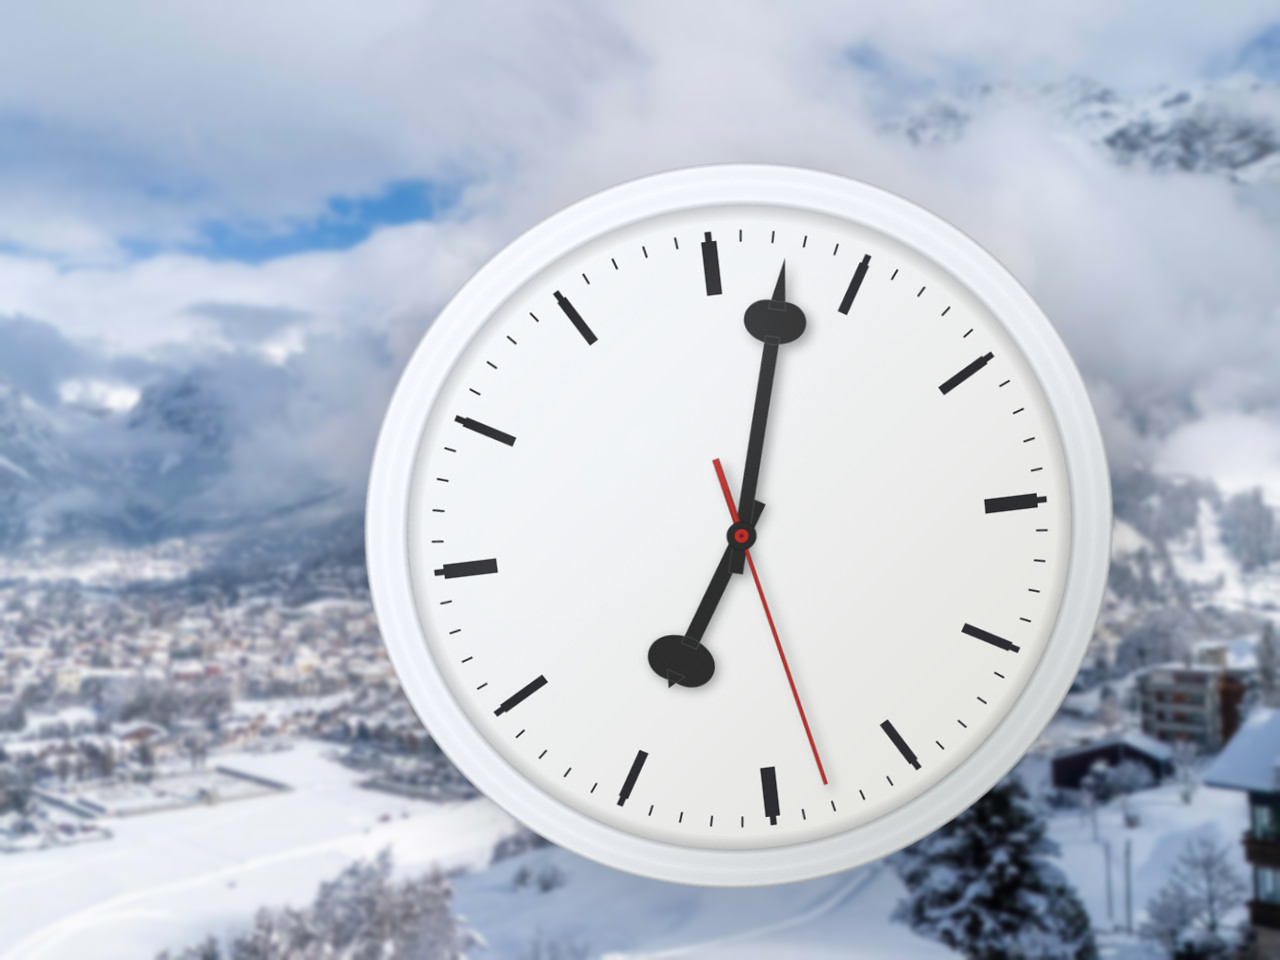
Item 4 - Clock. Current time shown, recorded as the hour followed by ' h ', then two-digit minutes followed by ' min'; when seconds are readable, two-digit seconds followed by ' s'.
7 h 02 min 28 s
